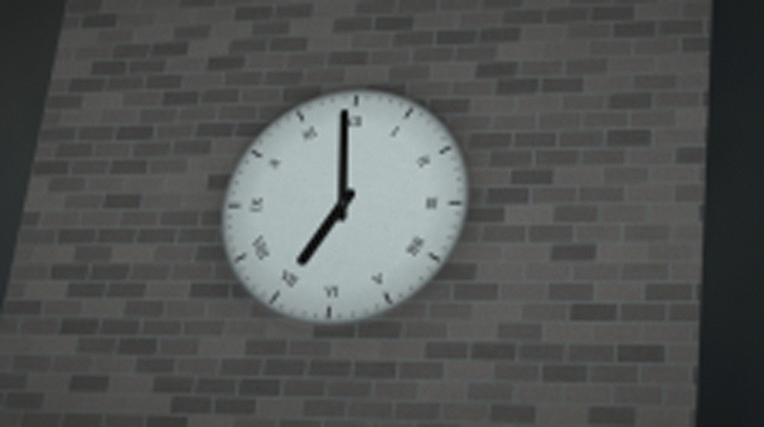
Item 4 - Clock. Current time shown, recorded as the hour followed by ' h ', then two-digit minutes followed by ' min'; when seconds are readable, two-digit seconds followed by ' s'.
6 h 59 min
